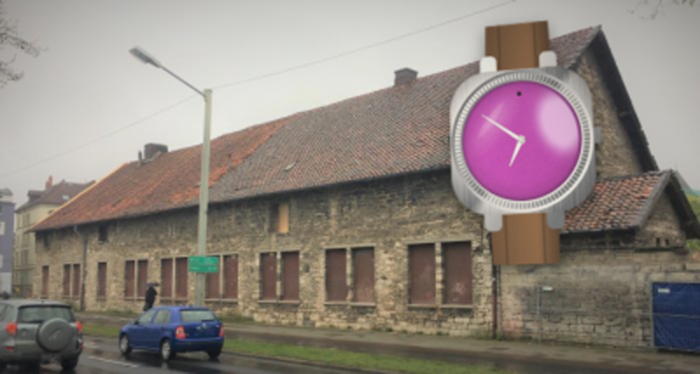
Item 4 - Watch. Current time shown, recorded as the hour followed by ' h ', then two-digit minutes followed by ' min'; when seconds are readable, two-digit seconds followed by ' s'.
6 h 51 min
